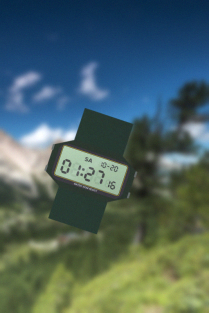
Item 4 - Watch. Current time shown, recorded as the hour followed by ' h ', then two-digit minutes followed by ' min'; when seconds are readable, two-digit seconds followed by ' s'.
1 h 27 min 16 s
